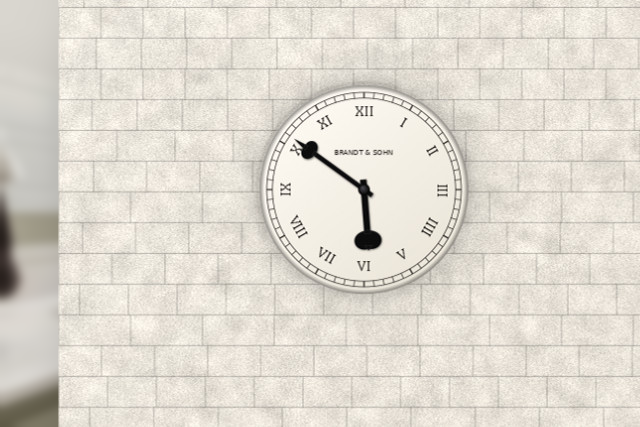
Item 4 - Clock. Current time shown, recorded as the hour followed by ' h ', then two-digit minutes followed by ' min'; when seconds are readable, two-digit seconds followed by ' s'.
5 h 51 min
